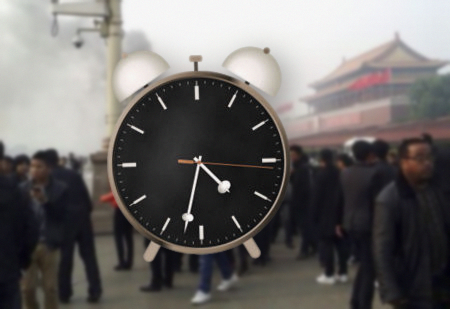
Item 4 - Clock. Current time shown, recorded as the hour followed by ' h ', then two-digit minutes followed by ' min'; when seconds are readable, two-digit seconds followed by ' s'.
4 h 32 min 16 s
